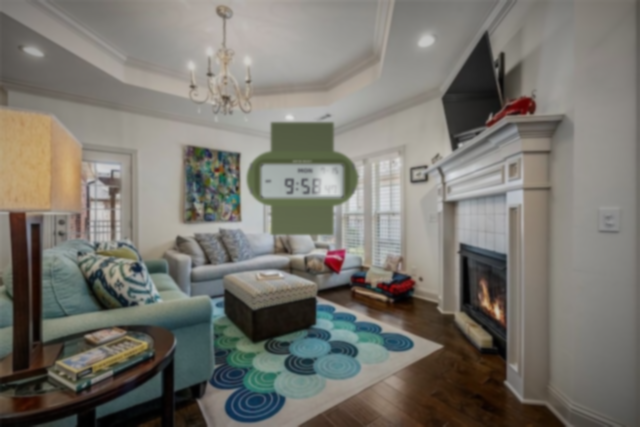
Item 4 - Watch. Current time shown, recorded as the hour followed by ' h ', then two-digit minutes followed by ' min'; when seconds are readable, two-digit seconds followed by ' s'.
9 h 58 min
